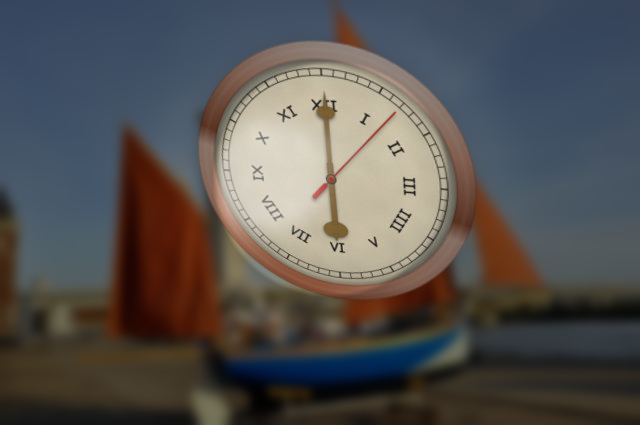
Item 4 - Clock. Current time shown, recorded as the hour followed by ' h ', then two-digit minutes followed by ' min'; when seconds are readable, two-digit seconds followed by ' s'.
6 h 00 min 07 s
